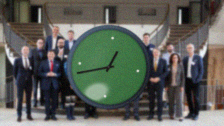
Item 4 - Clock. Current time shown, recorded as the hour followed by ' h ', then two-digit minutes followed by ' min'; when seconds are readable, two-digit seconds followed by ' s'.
12 h 42 min
